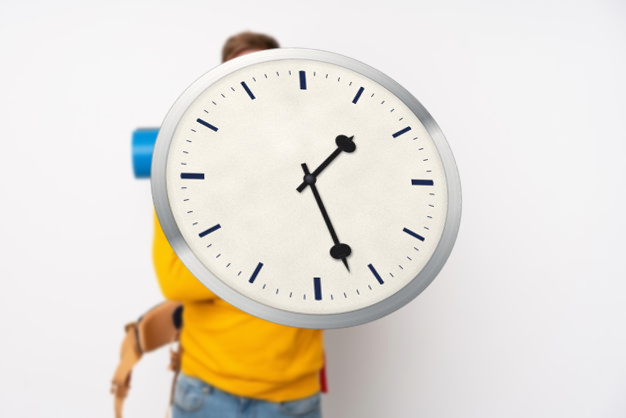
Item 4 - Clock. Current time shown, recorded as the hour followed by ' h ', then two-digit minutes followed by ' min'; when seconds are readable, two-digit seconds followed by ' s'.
1 h 27 min
